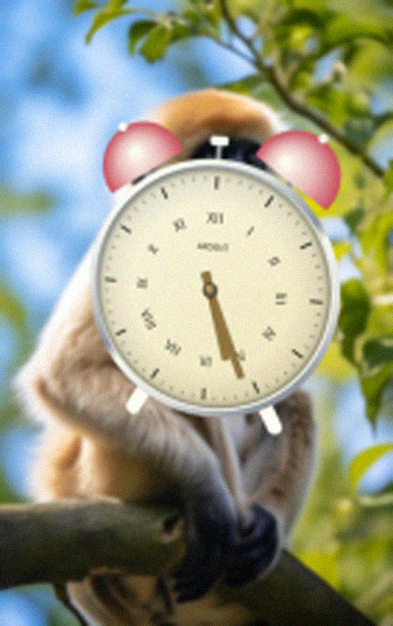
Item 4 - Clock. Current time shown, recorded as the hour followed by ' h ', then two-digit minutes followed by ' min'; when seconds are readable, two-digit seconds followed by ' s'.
5 h 26 min
